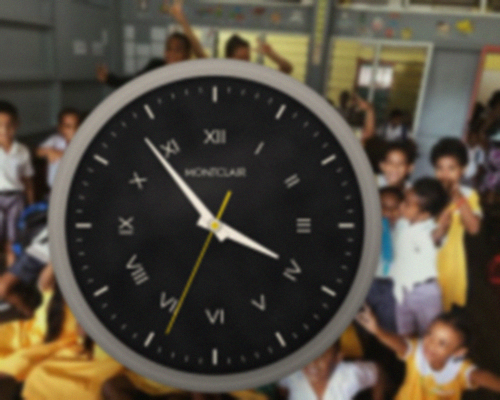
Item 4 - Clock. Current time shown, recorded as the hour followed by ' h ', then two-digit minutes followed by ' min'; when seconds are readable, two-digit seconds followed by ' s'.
3 h 53 min 34 s
